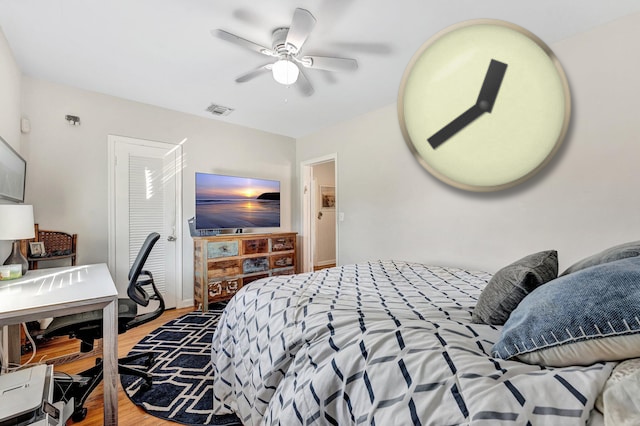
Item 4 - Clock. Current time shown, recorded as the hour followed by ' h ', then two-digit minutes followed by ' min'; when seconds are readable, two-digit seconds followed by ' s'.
12 h 39 min
